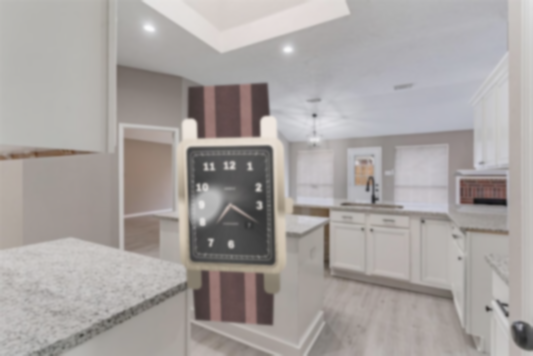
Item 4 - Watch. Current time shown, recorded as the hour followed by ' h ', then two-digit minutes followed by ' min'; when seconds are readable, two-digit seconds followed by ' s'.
7 h 20 min
